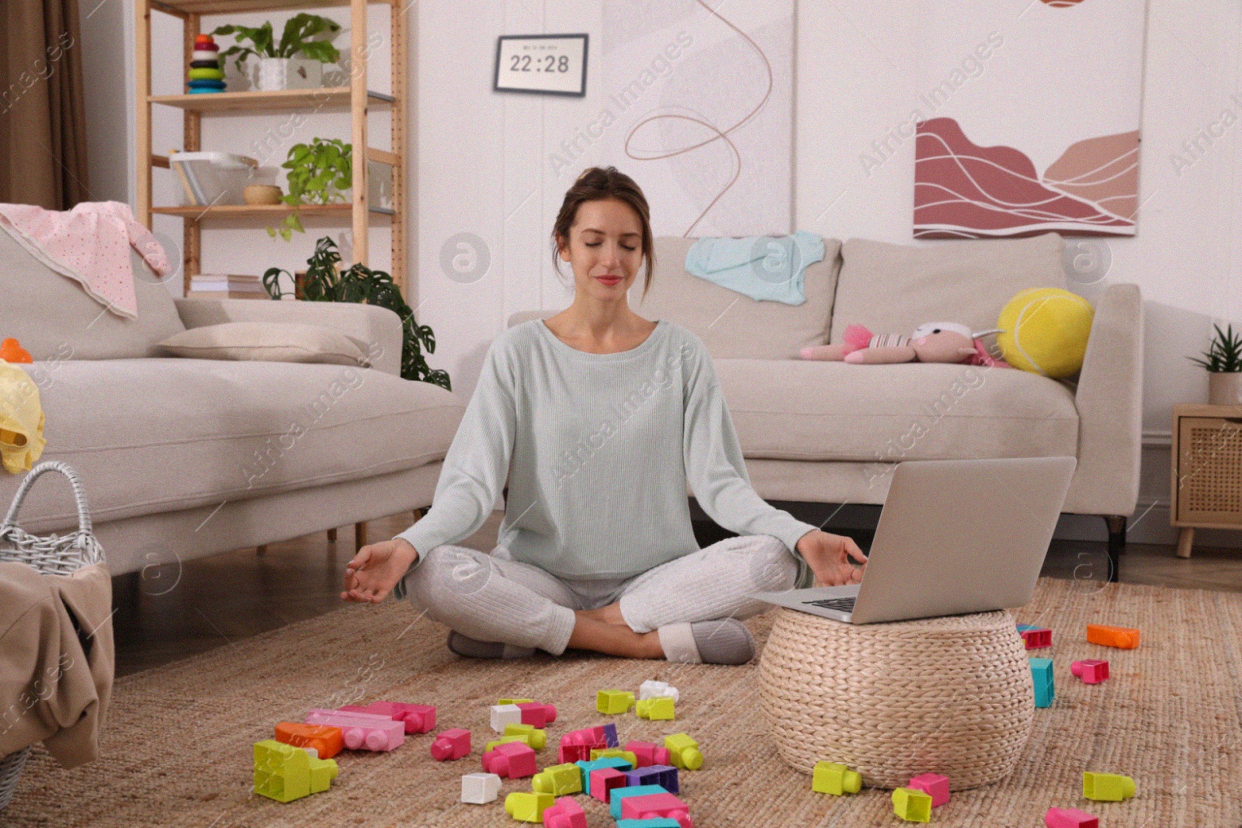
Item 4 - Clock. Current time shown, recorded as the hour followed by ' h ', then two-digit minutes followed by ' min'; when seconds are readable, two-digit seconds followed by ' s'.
22 h 28 min
